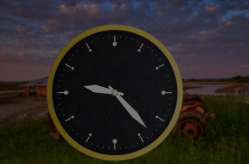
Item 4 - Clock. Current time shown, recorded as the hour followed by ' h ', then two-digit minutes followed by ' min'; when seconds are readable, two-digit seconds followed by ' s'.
9 h 23 min
